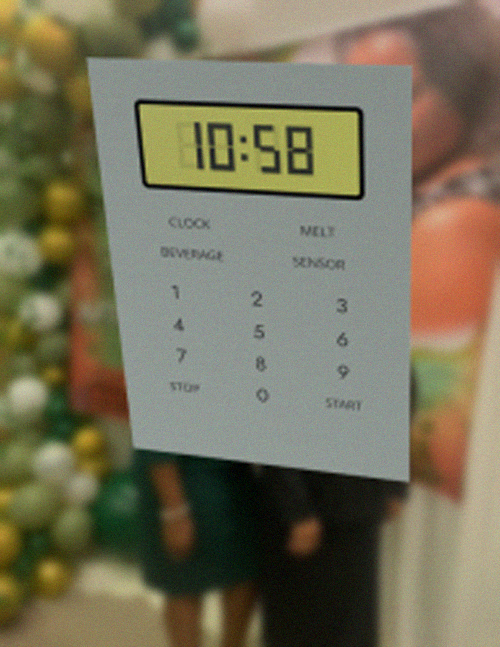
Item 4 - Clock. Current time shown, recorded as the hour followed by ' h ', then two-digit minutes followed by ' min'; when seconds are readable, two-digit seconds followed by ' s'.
10 h 58 min
